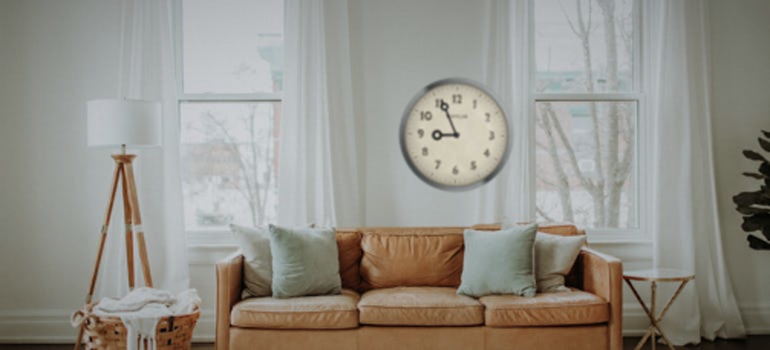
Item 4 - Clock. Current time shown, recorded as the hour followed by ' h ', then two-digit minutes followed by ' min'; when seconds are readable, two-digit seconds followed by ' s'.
8 h 56 min
